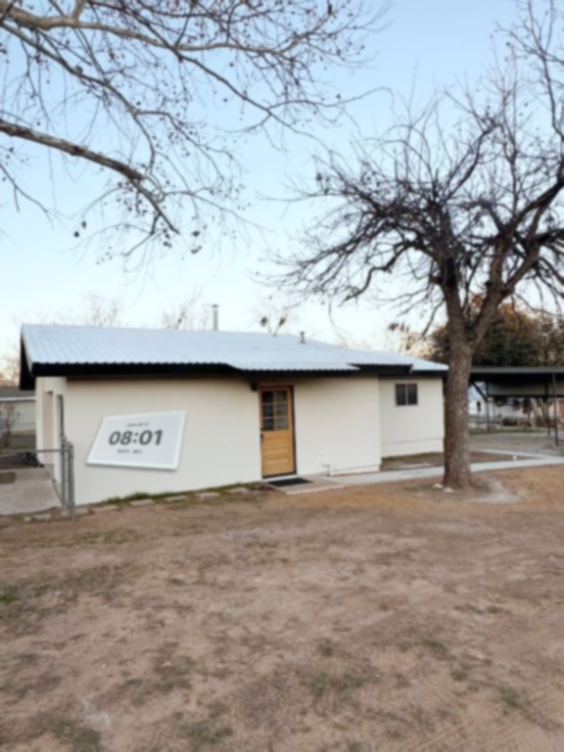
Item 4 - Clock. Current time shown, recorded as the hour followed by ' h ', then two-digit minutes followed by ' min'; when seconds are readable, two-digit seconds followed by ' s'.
8 h 01 min
